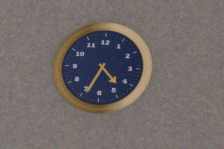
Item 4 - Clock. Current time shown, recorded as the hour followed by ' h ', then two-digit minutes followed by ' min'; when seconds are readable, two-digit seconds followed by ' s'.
4 h 34 min
